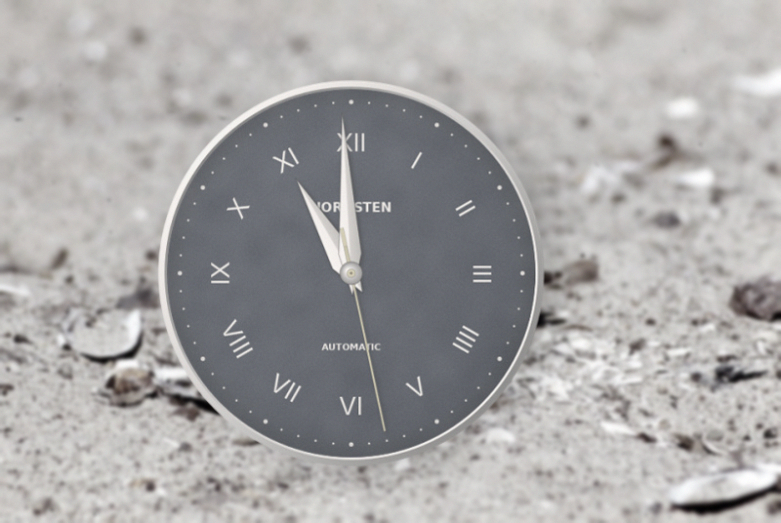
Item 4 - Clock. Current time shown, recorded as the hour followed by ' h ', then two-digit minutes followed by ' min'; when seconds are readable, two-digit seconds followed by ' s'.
10 h 59 min 28 s
